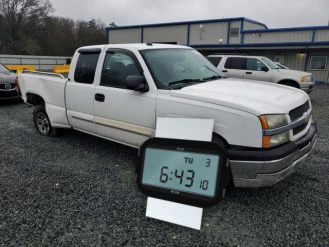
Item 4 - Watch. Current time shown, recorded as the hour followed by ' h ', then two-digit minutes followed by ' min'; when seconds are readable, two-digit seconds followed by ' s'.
6 h 43 min 10 s
